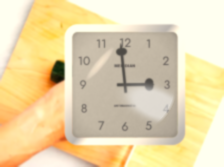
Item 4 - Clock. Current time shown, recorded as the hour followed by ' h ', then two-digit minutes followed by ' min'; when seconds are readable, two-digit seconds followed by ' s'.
2 h 59 min
